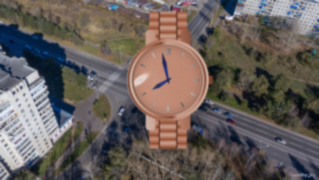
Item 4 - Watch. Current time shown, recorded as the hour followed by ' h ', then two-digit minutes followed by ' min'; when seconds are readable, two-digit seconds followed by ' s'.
7 h 58 min
